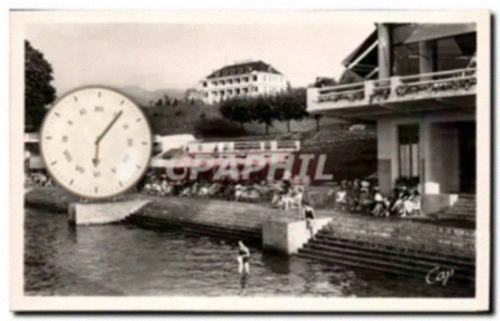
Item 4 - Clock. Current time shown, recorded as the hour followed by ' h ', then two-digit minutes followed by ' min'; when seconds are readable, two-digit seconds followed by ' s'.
6 h 06 min
